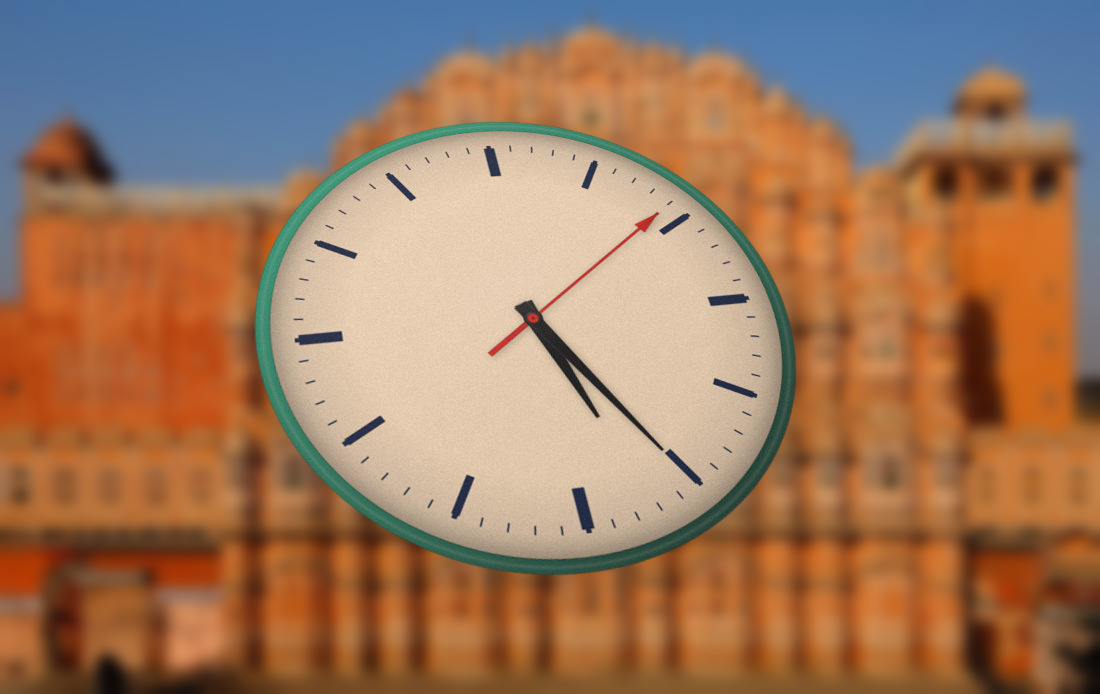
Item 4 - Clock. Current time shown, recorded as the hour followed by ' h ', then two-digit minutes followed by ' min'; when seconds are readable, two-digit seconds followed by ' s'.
5 h 25 min 09 s
